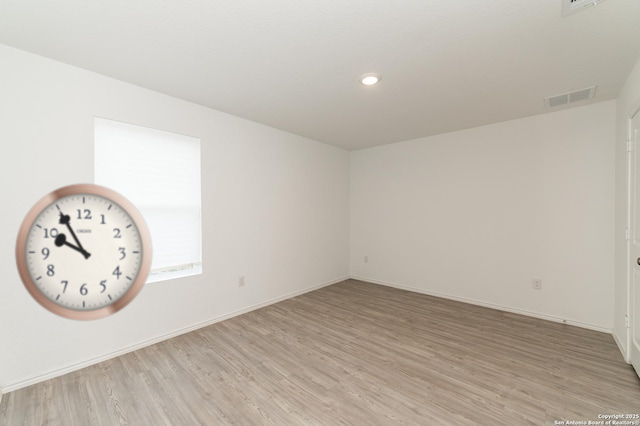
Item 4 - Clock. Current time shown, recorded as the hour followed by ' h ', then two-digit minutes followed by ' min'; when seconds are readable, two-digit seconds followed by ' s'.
9 h 55 min
